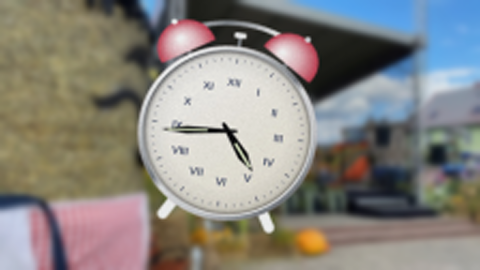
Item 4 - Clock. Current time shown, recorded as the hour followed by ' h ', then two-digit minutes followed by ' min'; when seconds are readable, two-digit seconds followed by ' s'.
4 h 44 min
